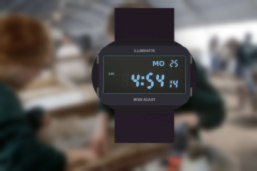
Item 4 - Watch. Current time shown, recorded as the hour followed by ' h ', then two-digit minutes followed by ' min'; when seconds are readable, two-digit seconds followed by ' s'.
4 h 54 min 14 s
